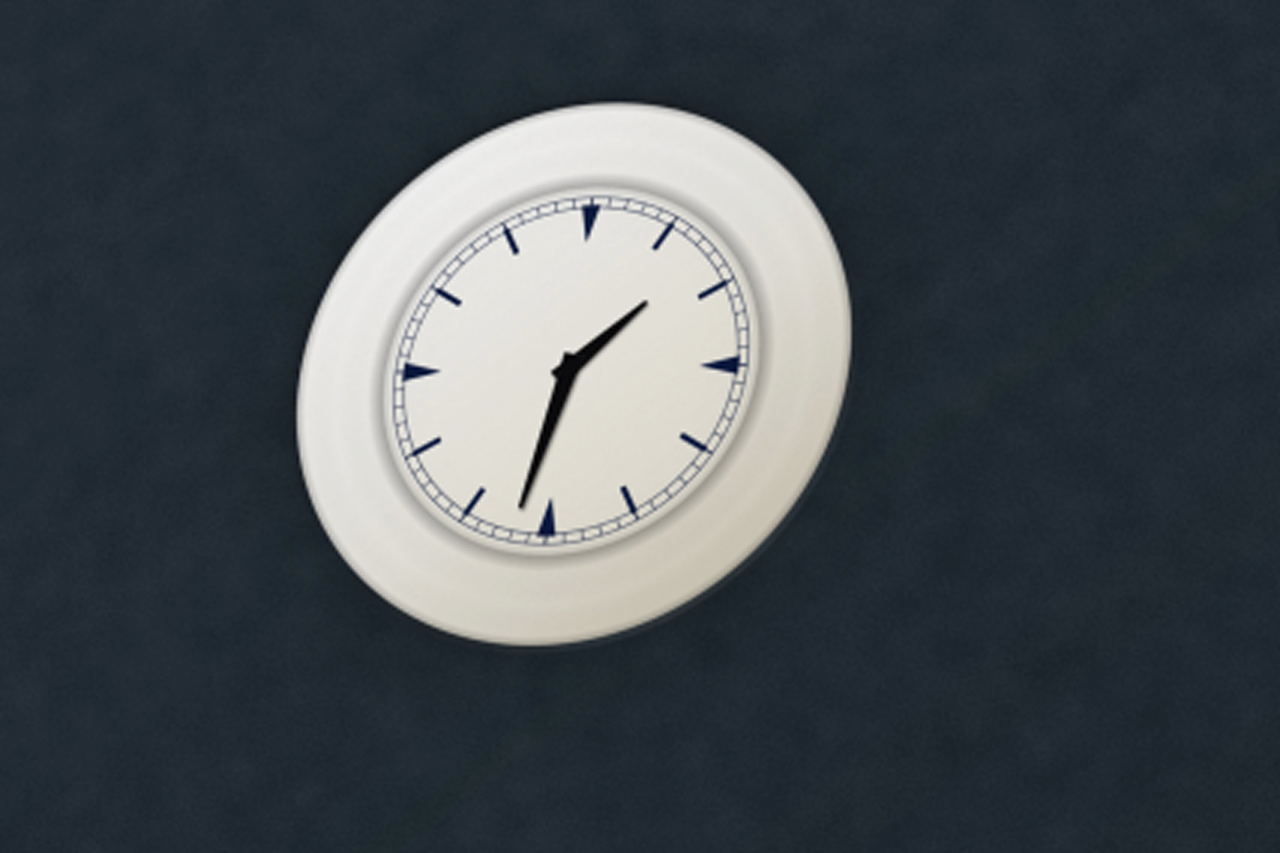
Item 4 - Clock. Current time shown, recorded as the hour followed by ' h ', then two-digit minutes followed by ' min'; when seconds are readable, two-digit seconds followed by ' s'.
1 h 32 min
